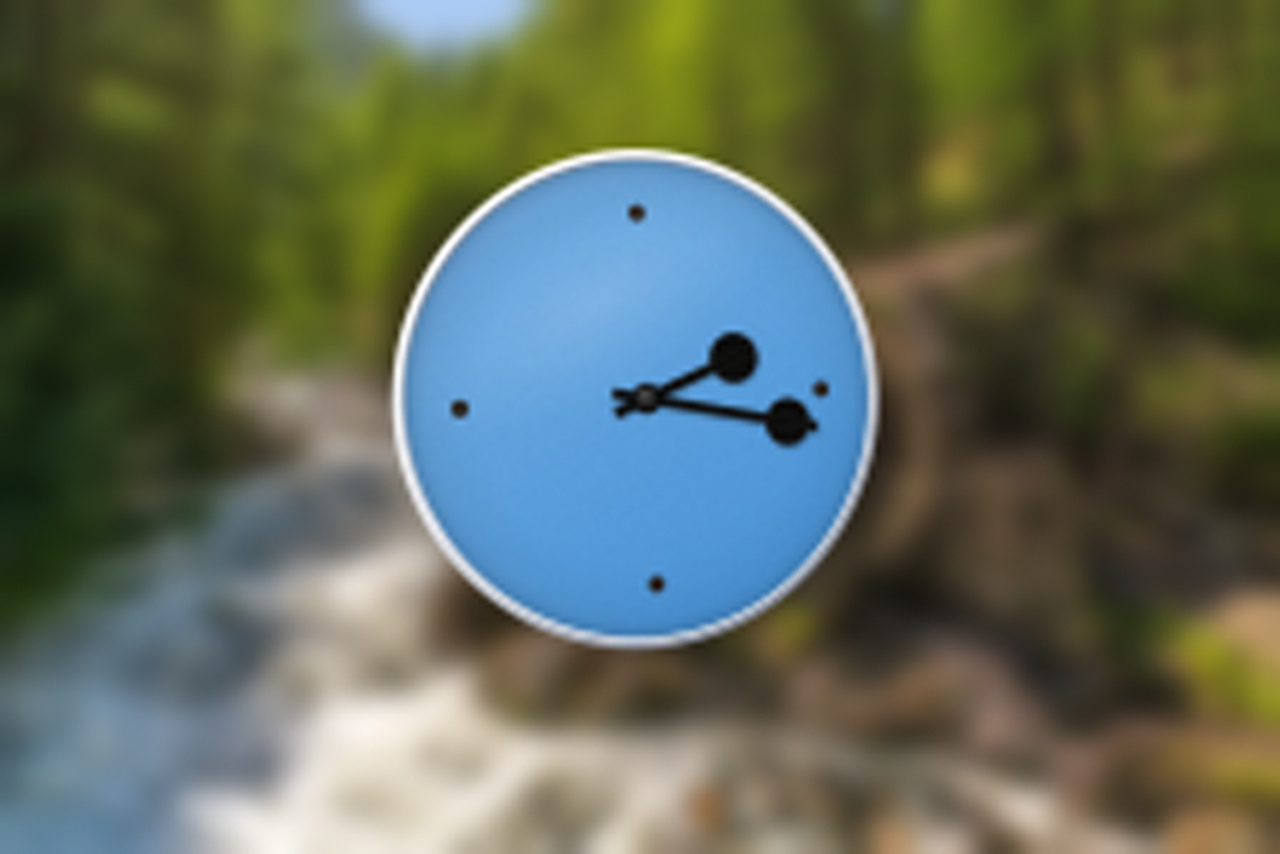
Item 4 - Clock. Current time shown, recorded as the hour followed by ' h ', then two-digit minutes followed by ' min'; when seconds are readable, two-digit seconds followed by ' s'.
2 h 17 min
